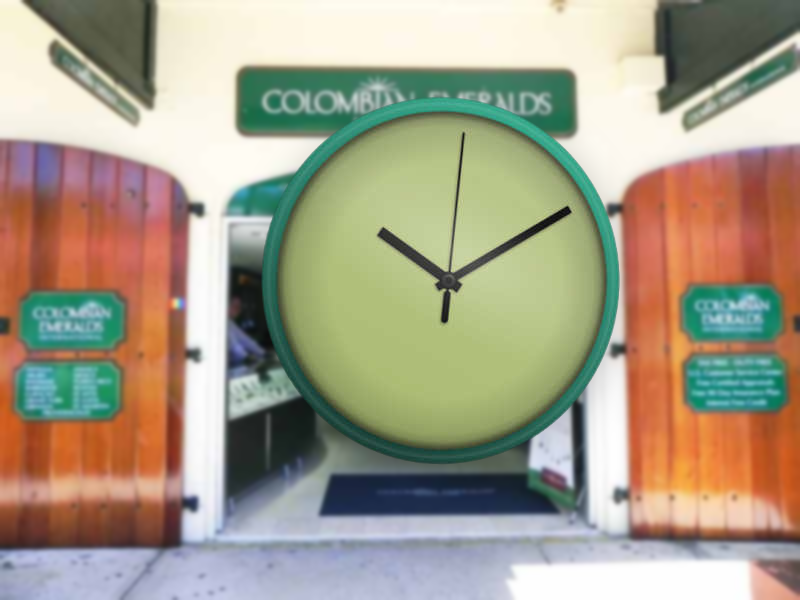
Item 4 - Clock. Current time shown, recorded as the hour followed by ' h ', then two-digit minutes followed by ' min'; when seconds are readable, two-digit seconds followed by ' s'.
10 h 10 min 01 s
